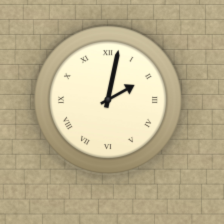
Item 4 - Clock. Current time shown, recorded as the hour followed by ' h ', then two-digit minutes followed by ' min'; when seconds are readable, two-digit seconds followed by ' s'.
2 h 02 min
